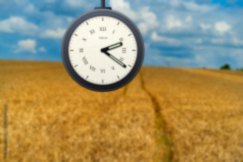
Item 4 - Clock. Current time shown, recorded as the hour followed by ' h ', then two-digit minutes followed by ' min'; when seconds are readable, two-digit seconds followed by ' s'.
2 h 21 min
